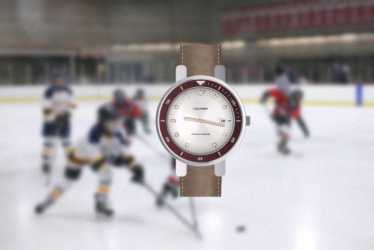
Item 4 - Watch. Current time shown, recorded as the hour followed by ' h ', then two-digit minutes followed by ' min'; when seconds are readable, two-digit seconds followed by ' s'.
9 h 17 min
